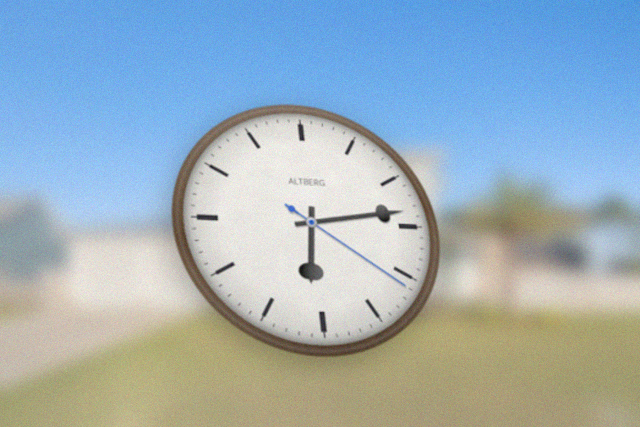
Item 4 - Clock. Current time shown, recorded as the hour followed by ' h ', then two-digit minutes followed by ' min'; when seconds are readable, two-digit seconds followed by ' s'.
6 h 13 min 21 s
